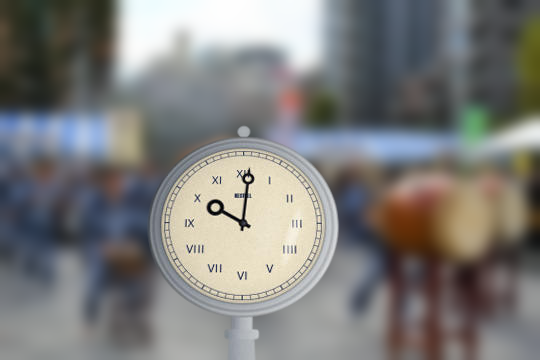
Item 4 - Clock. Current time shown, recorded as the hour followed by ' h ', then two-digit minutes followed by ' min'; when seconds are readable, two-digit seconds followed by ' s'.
10 h 01 min
